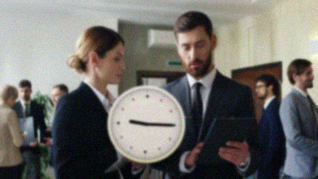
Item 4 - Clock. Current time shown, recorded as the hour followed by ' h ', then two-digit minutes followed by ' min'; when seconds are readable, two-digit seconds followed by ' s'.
9 h 15 min
